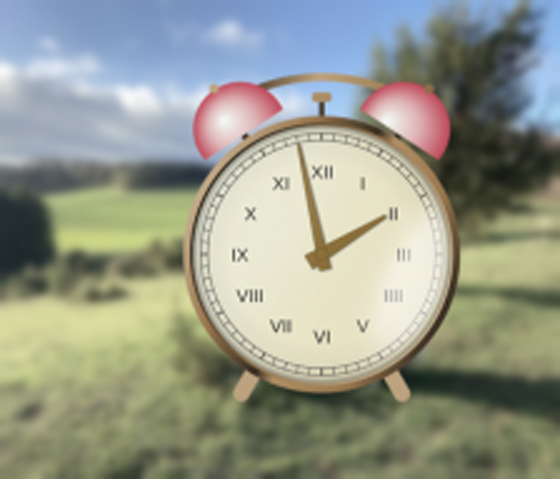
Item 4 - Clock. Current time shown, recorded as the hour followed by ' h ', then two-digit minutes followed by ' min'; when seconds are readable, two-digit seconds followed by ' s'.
1 h 58 min
